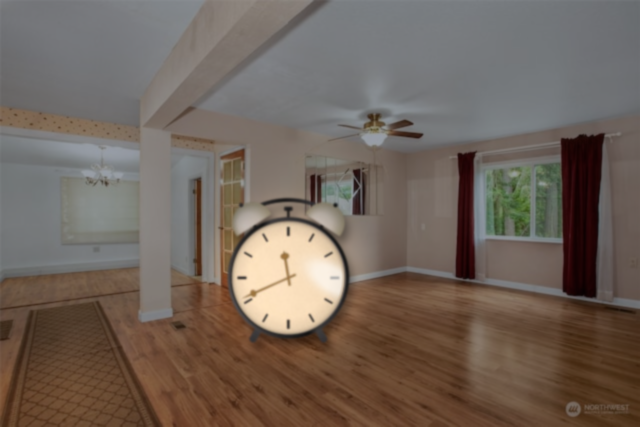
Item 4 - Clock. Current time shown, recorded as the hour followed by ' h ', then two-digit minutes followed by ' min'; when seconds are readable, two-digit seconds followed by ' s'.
11 h 41 min
